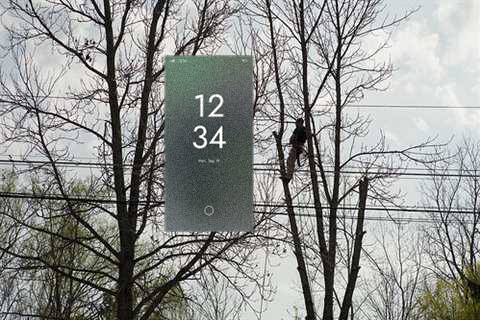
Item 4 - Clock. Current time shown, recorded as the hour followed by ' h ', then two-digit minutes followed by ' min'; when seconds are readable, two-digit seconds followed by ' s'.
12 h 34 min
